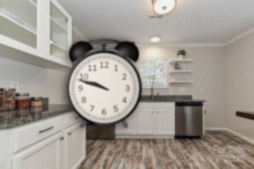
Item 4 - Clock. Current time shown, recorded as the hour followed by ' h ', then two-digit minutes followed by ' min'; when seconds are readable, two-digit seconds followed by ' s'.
9 h 48 min
